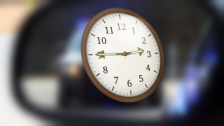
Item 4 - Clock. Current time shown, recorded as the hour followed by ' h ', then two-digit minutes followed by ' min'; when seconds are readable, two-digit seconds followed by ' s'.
2 h 45 min
